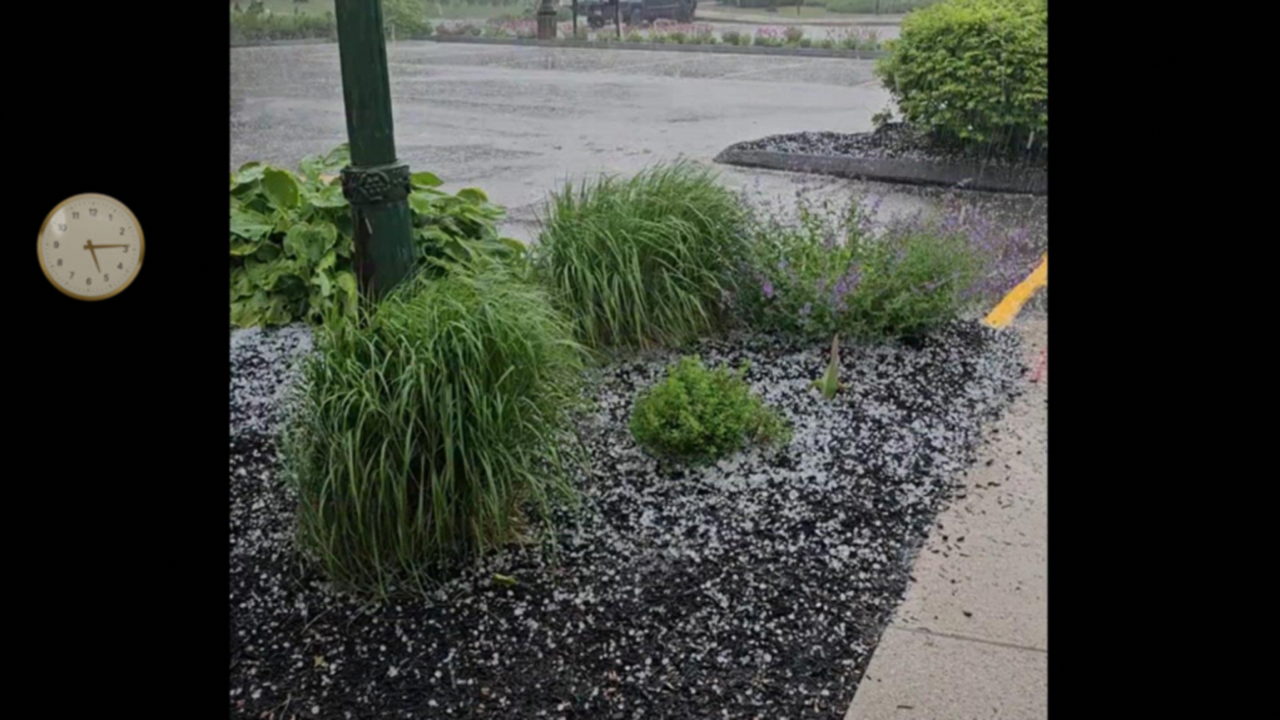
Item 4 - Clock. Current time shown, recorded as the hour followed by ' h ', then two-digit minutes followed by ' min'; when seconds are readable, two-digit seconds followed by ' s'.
5 h 14 min
